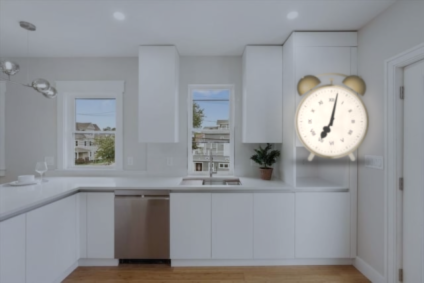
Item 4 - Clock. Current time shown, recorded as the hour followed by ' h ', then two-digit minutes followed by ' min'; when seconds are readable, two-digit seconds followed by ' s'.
7 h 02 min
